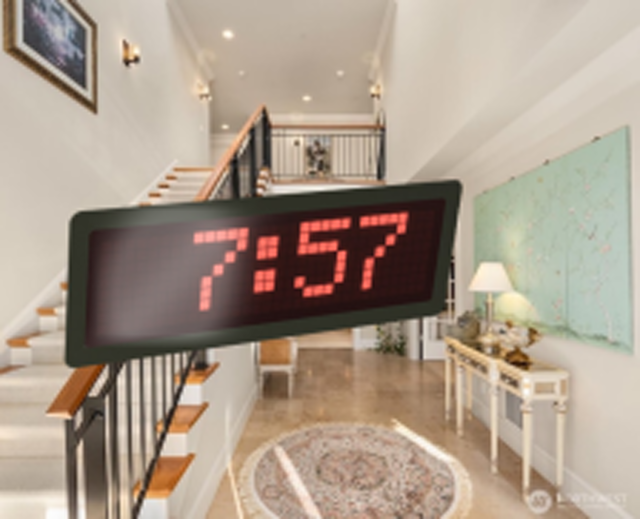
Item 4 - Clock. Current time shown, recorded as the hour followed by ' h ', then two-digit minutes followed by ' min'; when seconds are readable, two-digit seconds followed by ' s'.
7 h 57 min
